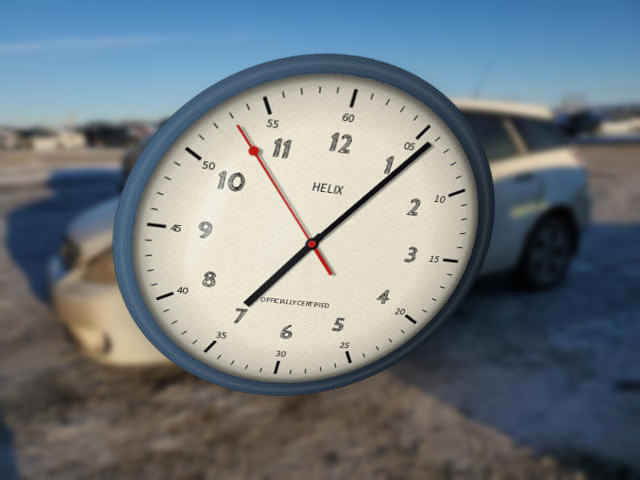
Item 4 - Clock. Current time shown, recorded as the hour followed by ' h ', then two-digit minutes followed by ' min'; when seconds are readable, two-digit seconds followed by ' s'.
7 h 05 min 53 s
